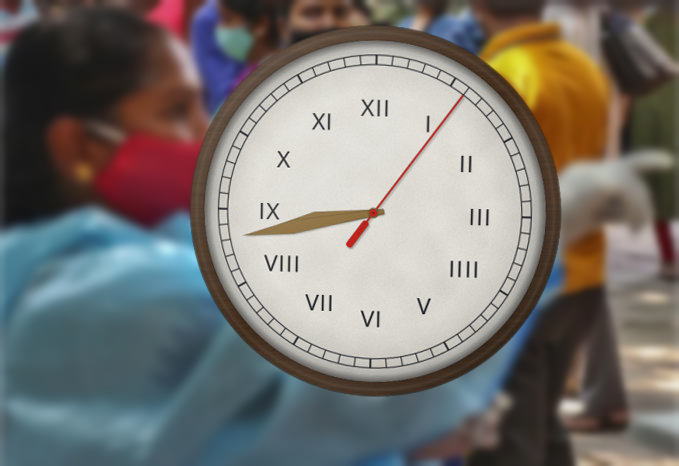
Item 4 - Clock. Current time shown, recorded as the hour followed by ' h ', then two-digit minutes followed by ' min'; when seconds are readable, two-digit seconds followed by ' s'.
8 h 43 min 06 s
